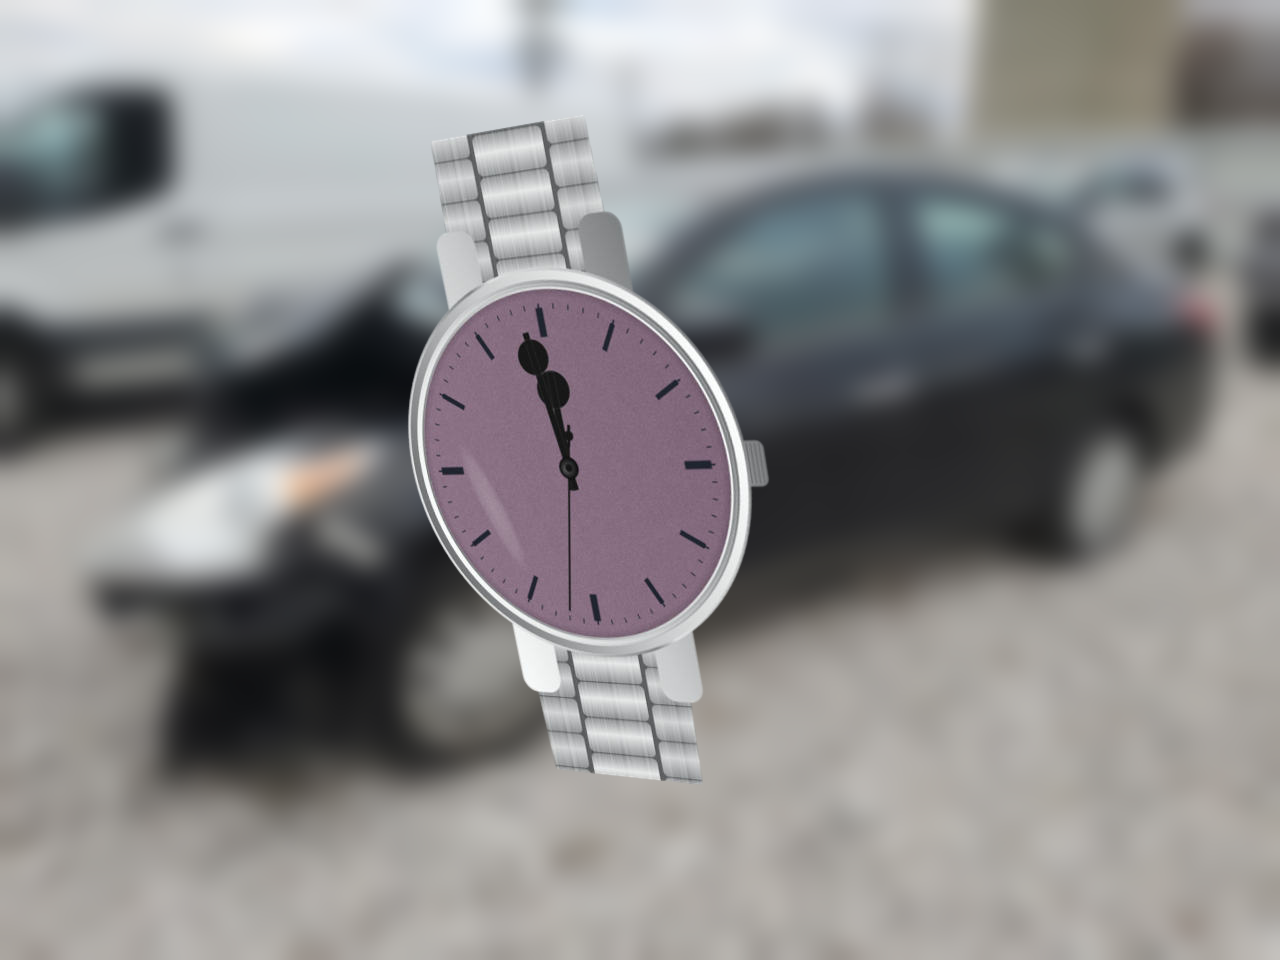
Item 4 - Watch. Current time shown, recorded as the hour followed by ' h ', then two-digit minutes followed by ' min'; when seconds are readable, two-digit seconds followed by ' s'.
11 h 58 min 32 s
